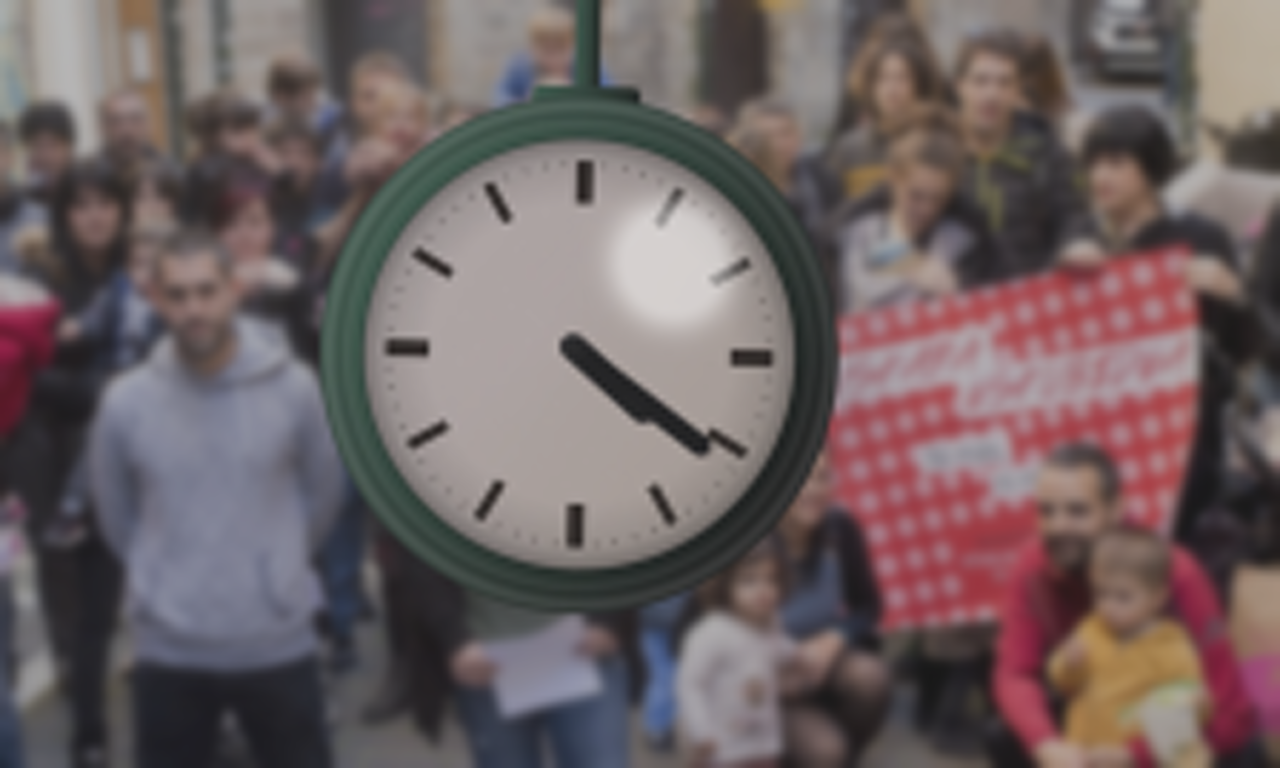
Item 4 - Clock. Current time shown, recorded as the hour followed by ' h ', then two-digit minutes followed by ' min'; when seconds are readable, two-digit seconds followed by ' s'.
4 h 21 min
